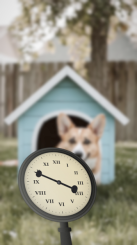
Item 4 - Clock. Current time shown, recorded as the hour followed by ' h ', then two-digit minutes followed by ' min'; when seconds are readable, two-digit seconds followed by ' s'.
3 h 49 min
